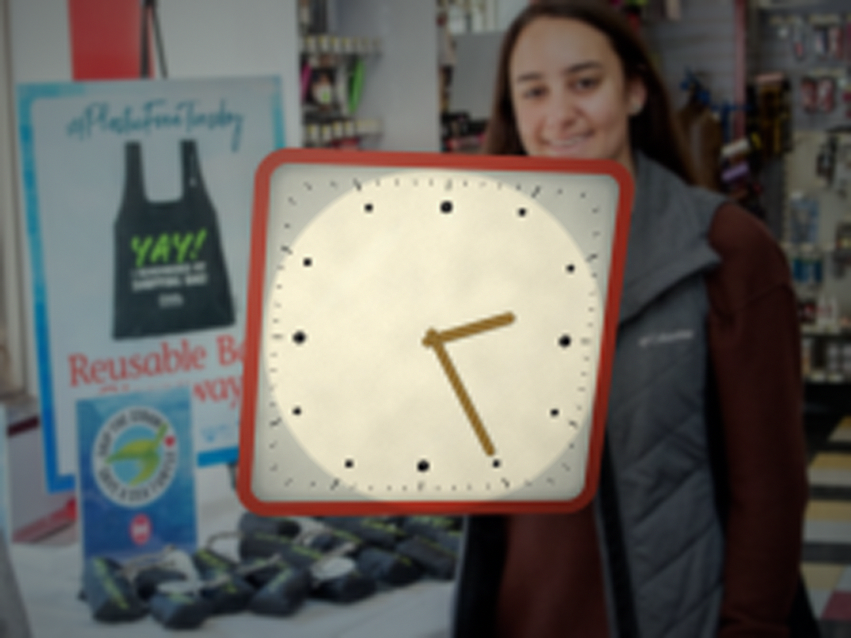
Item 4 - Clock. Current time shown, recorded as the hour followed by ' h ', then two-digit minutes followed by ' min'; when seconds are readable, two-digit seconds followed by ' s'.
2 h 25 min
